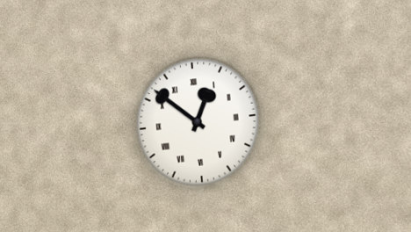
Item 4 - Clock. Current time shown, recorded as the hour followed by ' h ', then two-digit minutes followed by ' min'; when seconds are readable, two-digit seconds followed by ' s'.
12 h 52 min
